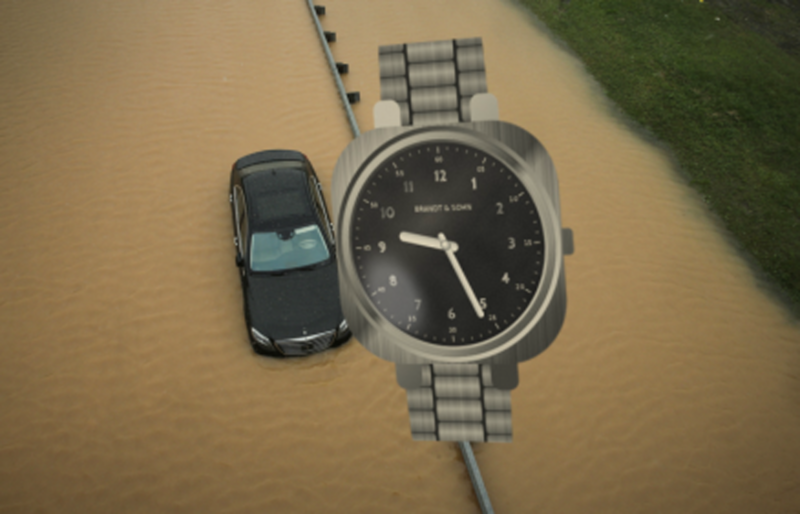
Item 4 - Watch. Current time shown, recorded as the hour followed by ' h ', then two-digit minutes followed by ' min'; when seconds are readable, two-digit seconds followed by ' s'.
9 h 26 min
